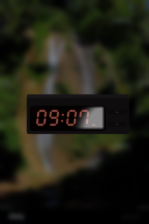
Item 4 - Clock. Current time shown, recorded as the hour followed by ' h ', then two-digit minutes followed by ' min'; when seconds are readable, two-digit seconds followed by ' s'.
9 h 07 min
